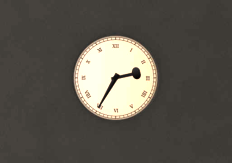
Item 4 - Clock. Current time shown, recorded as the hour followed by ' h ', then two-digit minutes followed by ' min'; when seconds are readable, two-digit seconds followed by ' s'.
2 h 35 min
